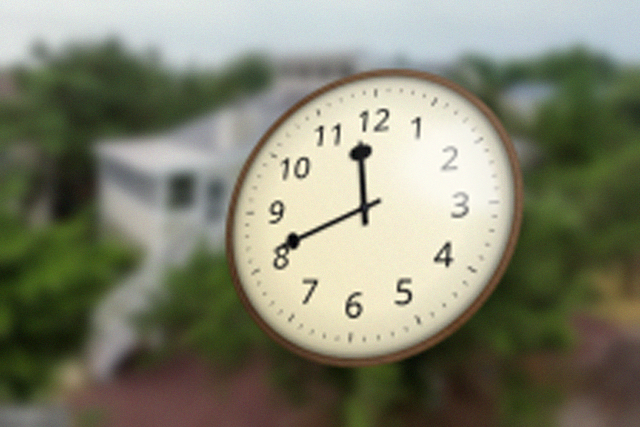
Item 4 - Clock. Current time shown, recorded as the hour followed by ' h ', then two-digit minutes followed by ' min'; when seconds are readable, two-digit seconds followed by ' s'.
11 h 41 min
